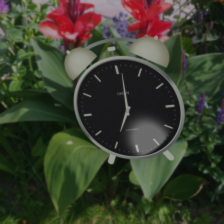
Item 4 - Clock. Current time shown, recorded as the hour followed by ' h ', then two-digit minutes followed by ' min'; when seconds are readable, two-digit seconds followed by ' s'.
7 h 01 min
